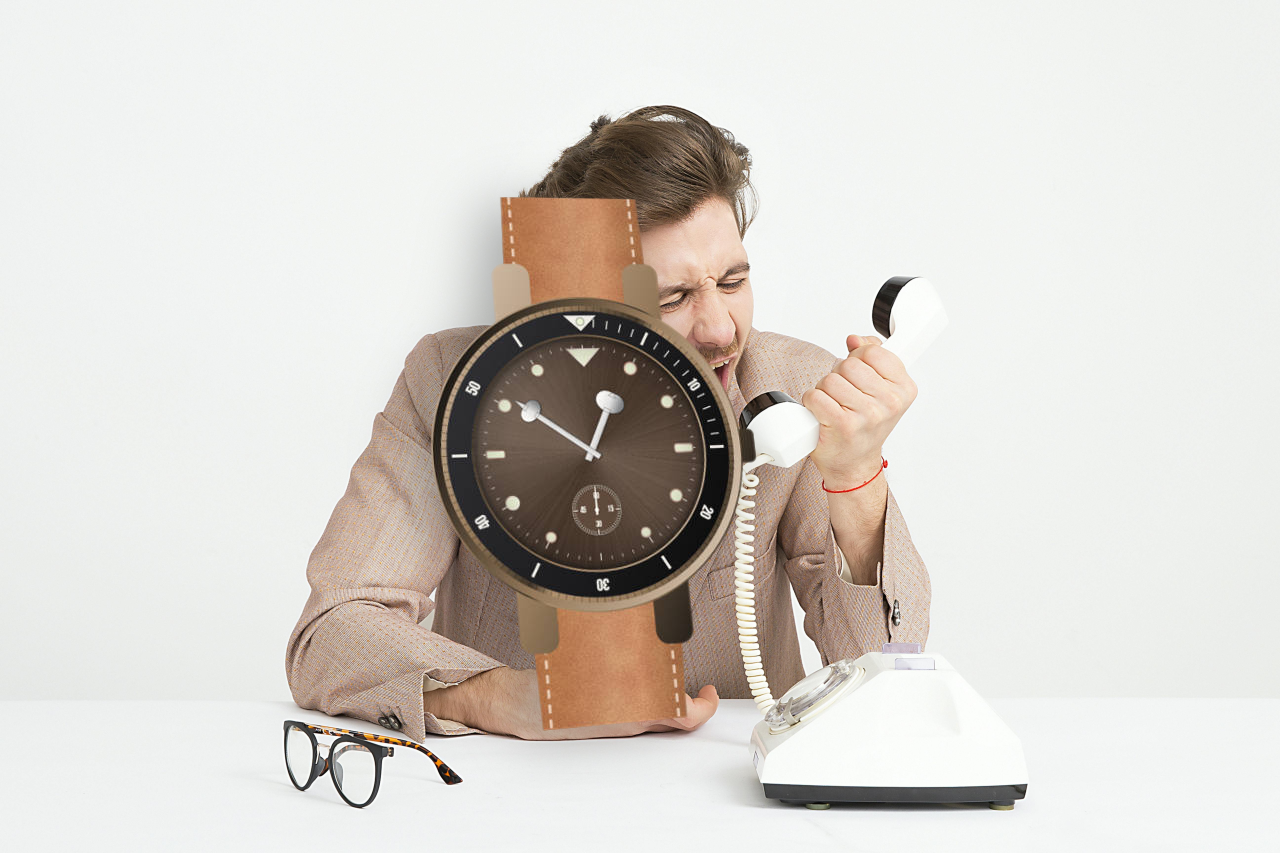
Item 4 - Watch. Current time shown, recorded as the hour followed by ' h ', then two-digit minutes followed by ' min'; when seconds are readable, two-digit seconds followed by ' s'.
12 h 51 min
